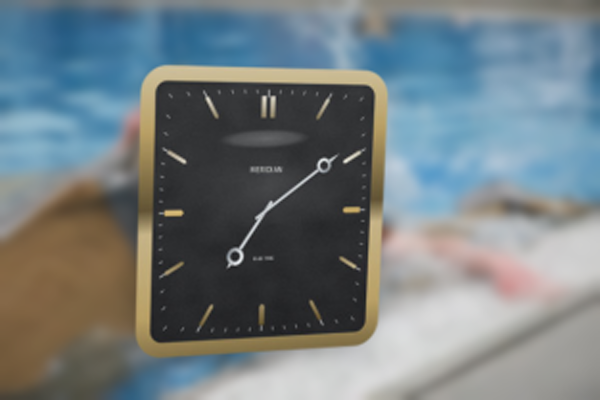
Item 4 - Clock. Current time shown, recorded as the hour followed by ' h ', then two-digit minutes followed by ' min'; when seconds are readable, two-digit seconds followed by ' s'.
7 h 09 min
